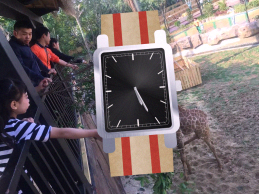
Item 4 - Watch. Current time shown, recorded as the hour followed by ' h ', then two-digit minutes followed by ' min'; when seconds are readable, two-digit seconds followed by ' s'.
5 h 26 min
